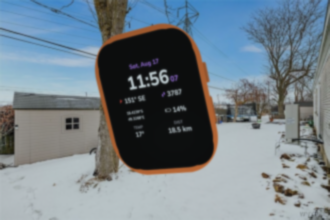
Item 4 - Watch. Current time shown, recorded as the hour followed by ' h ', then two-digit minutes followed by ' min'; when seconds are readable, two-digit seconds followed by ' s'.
11 h 56 min
